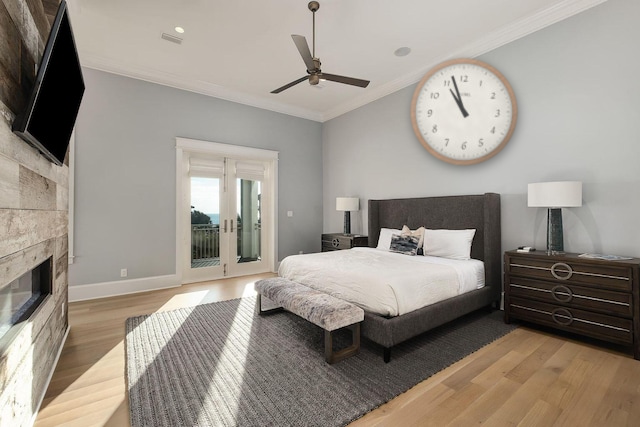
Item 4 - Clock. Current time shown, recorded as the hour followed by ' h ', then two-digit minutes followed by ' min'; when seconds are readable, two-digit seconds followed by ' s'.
10 h 57 min
